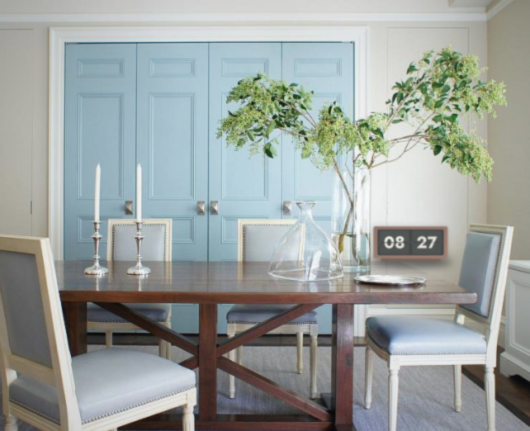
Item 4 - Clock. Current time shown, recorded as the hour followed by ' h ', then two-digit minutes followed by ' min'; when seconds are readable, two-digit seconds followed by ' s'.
8 h 27 min
